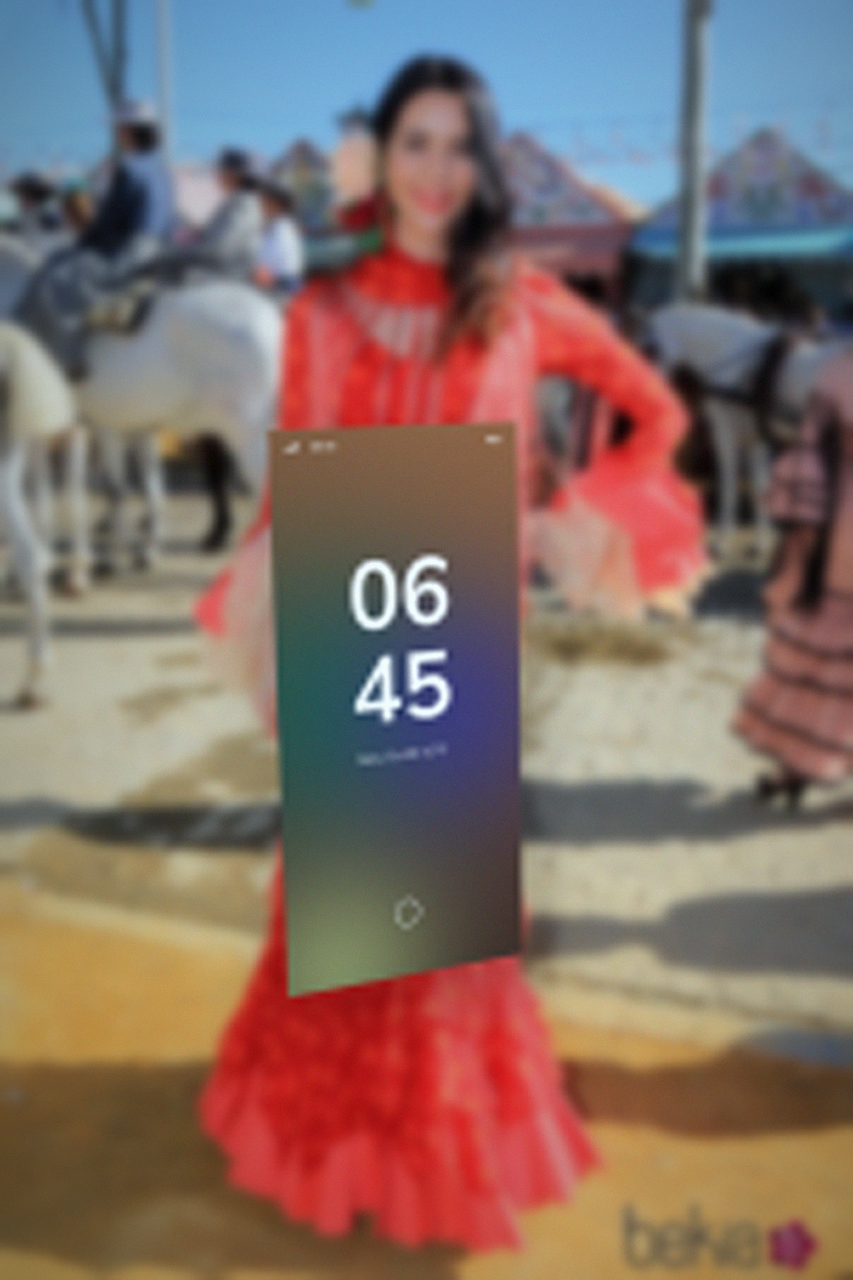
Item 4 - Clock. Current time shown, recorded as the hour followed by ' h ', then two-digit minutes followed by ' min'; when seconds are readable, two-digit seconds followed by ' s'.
6 h 45 min
